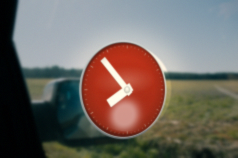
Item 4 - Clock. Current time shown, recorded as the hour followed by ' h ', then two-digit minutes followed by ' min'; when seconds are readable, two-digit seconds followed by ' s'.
7 h 53 min
